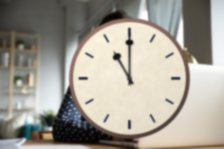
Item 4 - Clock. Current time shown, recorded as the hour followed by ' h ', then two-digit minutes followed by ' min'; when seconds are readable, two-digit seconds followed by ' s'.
11 h 00 min
